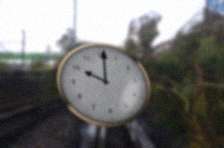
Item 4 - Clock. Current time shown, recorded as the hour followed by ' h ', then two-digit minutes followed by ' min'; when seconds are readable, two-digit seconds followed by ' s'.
10 h 01 min
